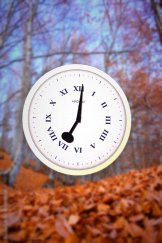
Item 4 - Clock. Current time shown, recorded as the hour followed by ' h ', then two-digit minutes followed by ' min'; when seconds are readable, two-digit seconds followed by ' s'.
7 h 01 min
